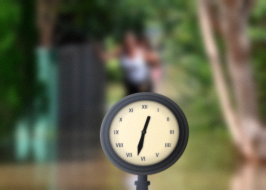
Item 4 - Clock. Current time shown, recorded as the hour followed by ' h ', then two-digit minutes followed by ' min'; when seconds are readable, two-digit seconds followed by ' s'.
12 h 32 min
